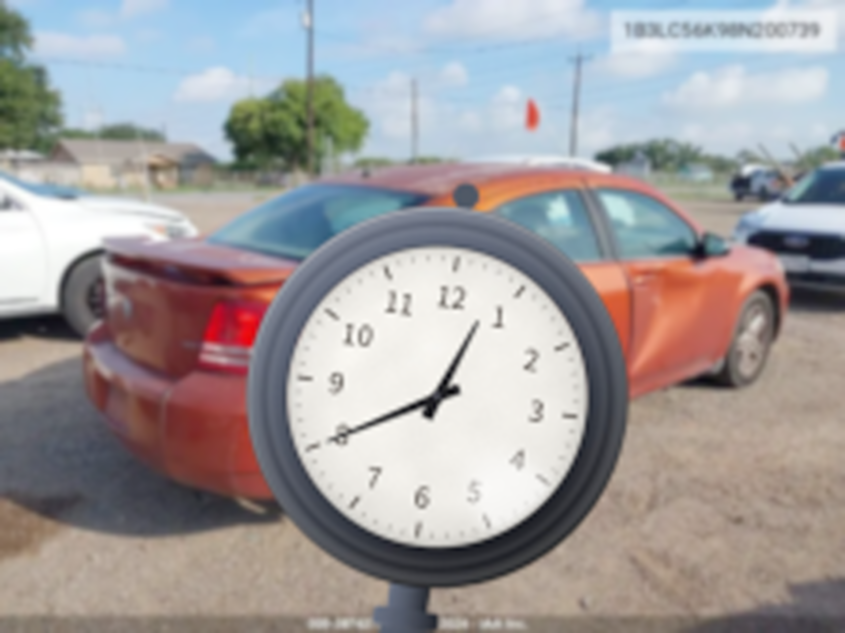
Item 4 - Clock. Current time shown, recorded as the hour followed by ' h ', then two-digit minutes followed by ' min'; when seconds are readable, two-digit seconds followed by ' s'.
12 h 40 min
